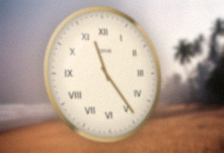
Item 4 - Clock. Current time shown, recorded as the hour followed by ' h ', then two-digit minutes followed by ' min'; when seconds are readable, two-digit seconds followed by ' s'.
11 h 24 min
